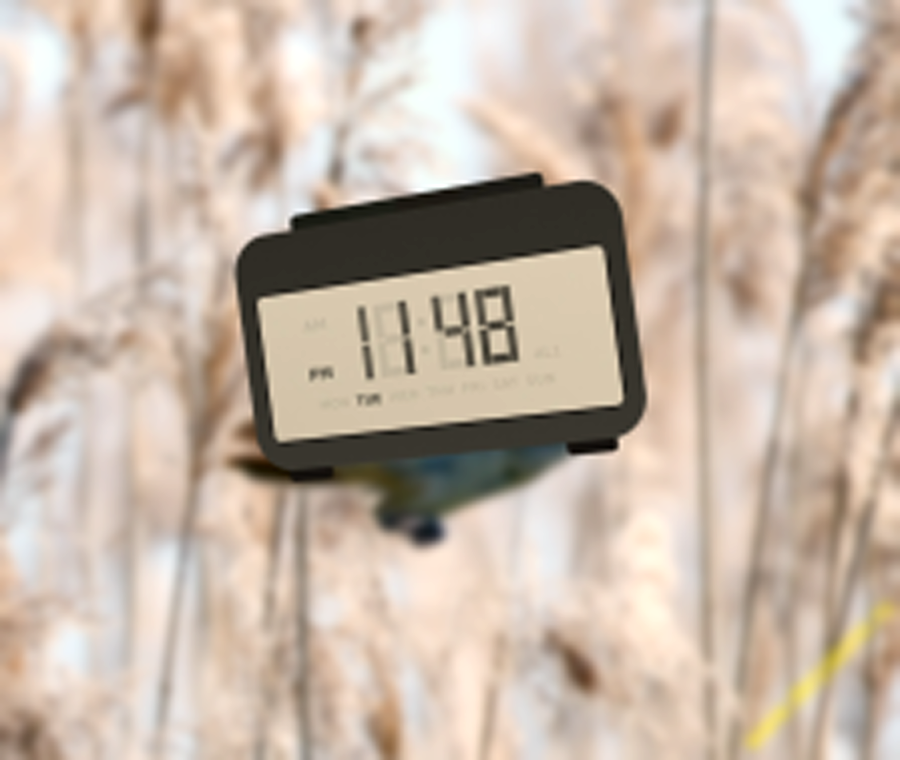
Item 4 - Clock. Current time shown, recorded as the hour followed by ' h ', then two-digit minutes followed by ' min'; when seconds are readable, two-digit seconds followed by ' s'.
11 h 48 min
